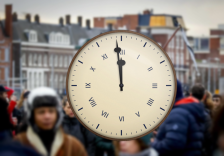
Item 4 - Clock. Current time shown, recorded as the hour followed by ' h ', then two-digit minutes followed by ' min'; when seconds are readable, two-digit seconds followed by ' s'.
11 h 59 min
